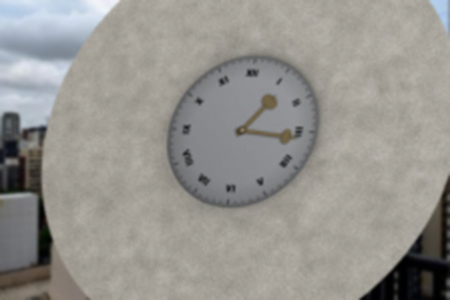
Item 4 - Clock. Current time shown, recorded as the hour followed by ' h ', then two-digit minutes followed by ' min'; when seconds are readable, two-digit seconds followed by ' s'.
1 h 16 min
